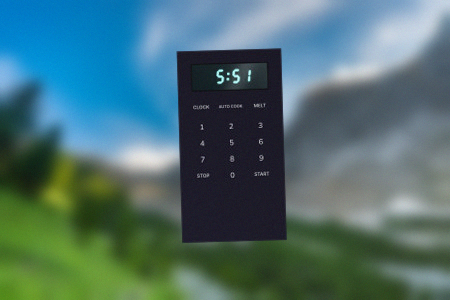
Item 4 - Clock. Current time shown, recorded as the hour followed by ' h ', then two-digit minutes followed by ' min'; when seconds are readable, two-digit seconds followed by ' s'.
5 h 51 min
